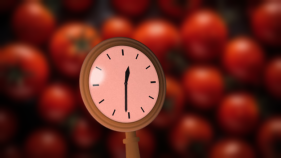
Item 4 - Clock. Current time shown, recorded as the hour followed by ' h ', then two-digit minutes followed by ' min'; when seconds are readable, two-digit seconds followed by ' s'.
12 h 31 min
